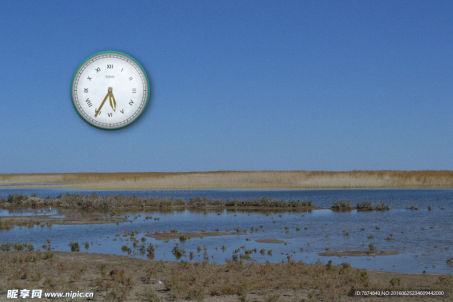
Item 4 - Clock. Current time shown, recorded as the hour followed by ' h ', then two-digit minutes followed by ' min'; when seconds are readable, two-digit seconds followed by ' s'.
5 h 35 min
